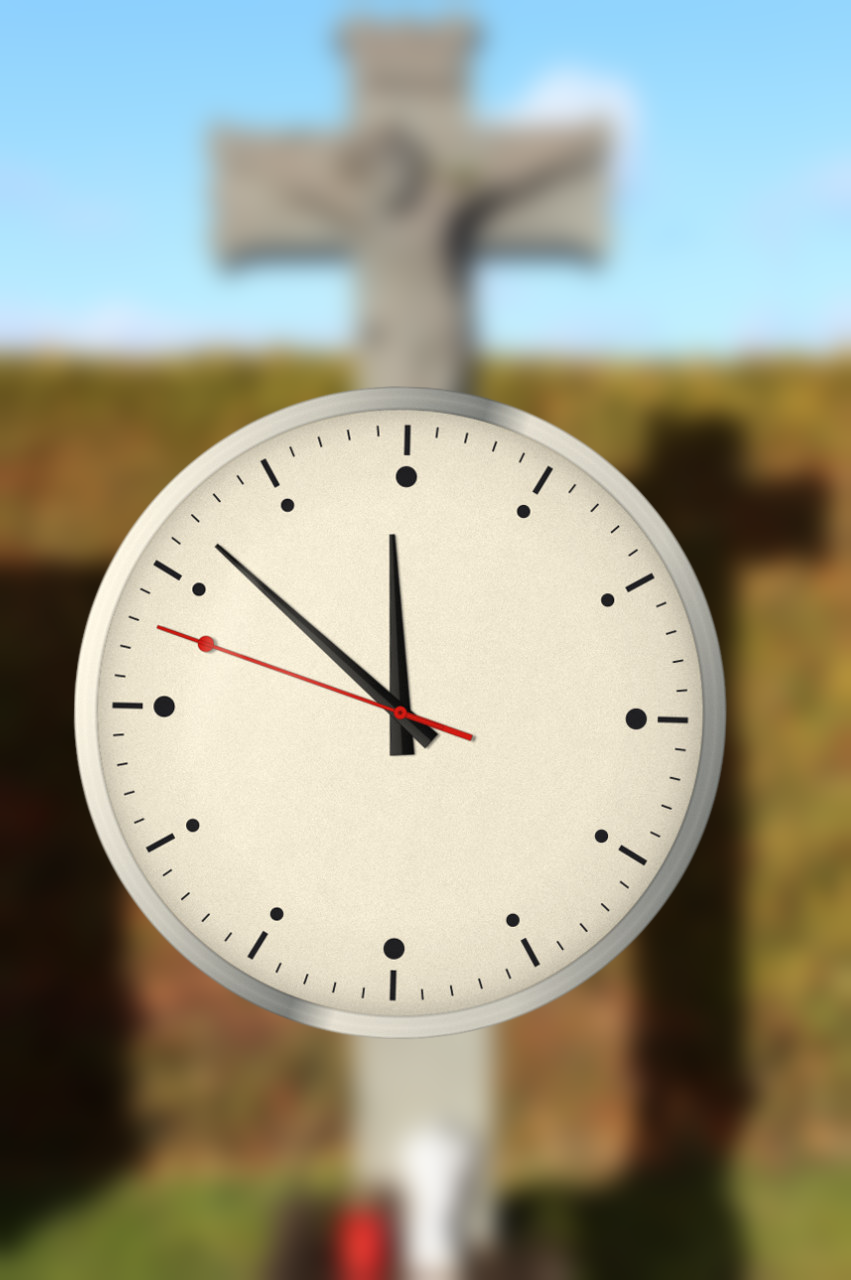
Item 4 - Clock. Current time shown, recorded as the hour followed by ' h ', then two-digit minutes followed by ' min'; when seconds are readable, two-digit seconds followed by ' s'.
11 h 51 min 48 s
